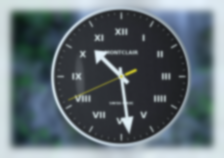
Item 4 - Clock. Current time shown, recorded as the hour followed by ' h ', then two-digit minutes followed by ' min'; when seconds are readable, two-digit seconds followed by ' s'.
10 h 28 min 41 s
